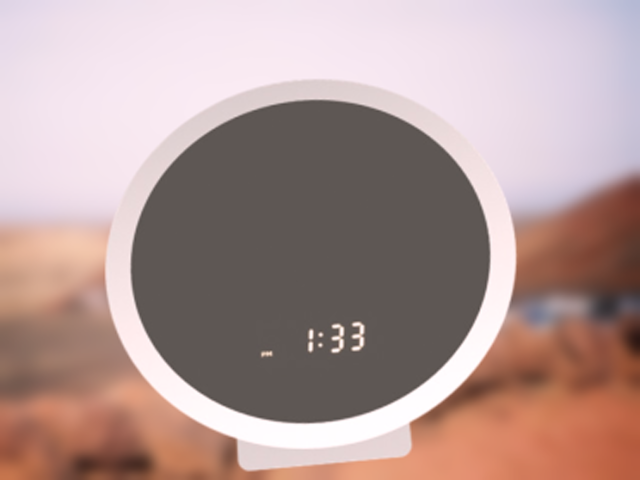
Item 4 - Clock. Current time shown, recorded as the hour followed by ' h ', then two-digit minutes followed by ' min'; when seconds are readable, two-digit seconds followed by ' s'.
1 h 33 min
